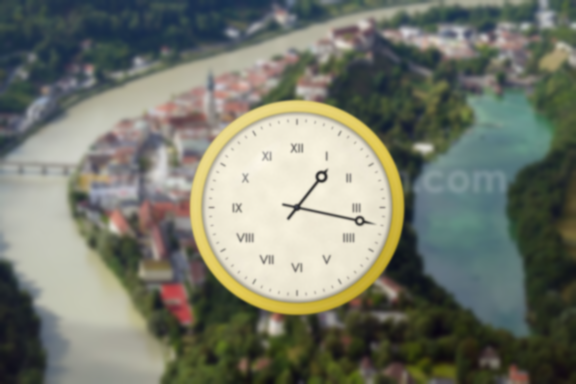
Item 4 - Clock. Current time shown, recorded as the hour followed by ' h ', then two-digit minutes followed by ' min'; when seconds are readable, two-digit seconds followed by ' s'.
1 h 17 min
